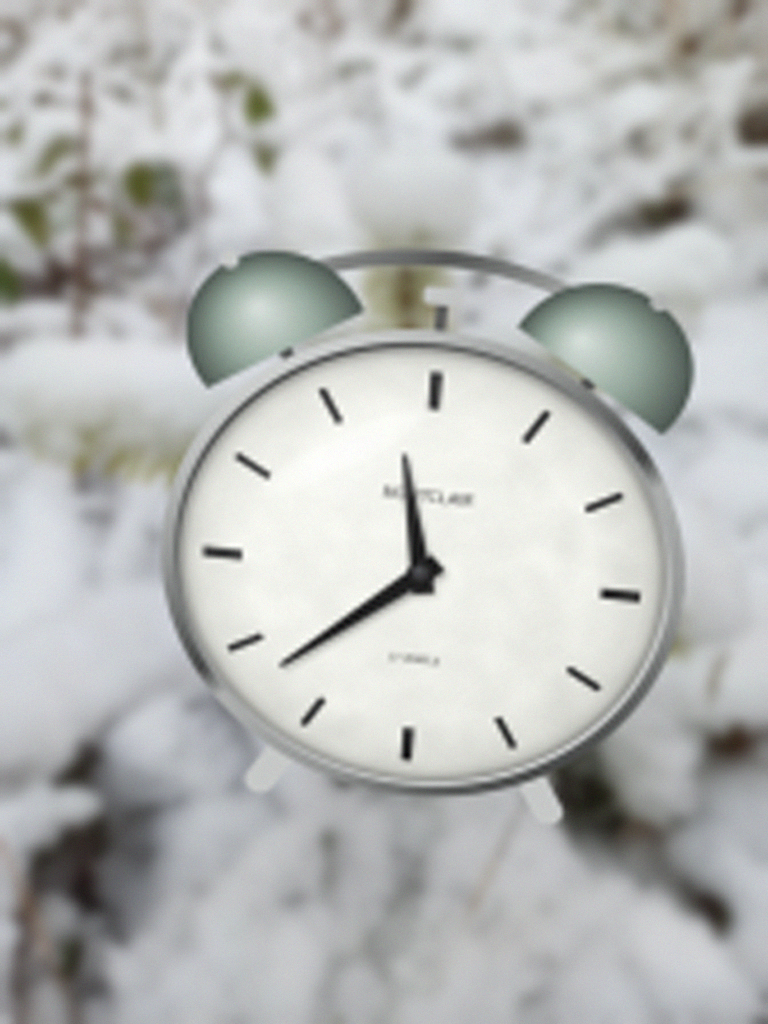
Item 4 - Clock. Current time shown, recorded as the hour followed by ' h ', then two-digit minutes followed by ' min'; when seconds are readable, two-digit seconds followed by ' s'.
11 h 38 min
